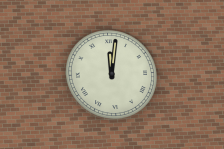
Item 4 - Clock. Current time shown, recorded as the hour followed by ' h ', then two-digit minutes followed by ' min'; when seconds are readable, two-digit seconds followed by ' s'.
12 h 02 min
